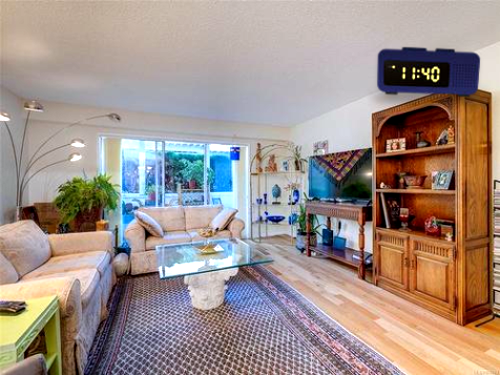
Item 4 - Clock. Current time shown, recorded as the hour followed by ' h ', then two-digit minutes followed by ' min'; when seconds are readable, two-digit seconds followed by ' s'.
11 h 40 min
